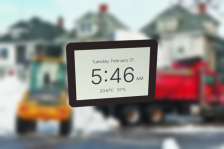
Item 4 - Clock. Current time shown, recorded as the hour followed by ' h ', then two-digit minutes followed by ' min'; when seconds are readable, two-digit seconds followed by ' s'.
5 h 46 min
